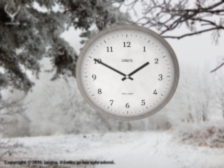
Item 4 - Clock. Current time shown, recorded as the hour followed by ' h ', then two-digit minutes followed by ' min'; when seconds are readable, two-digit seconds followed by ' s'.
1 h 50 min
